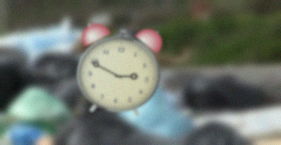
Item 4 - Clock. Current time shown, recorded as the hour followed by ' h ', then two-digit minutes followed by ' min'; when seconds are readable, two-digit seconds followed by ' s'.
2 h 49 min
